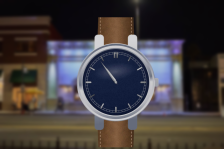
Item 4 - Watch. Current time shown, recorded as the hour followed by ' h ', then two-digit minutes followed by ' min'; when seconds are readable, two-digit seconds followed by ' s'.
10 h 54 min
